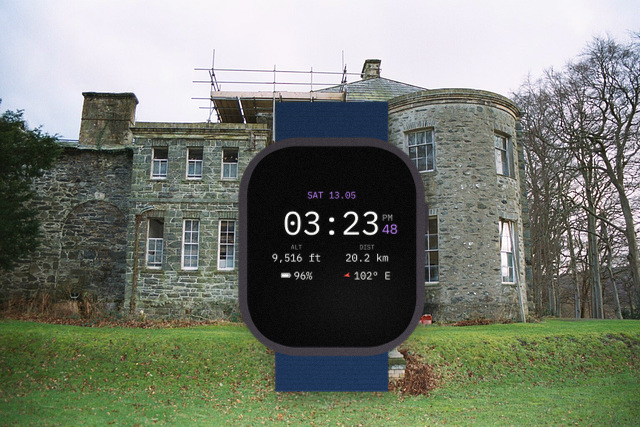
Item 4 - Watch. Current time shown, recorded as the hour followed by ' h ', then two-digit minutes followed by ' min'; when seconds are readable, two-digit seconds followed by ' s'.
3 h 23 min 48 s
